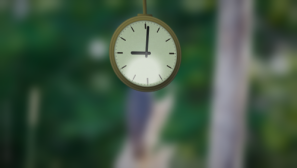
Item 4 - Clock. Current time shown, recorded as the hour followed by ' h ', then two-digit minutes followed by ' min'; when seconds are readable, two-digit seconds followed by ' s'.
9 h 01 min
